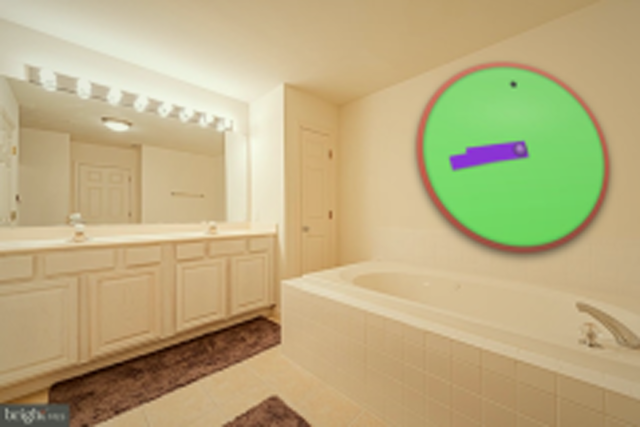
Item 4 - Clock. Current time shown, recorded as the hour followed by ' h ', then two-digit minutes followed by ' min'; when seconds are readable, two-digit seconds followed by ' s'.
8 h 43 min
